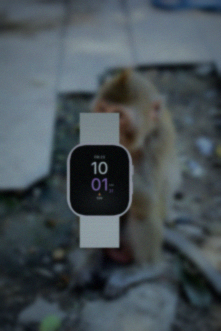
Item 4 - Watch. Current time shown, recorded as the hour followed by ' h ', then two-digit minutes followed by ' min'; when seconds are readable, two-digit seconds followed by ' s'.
10 h 01 min
